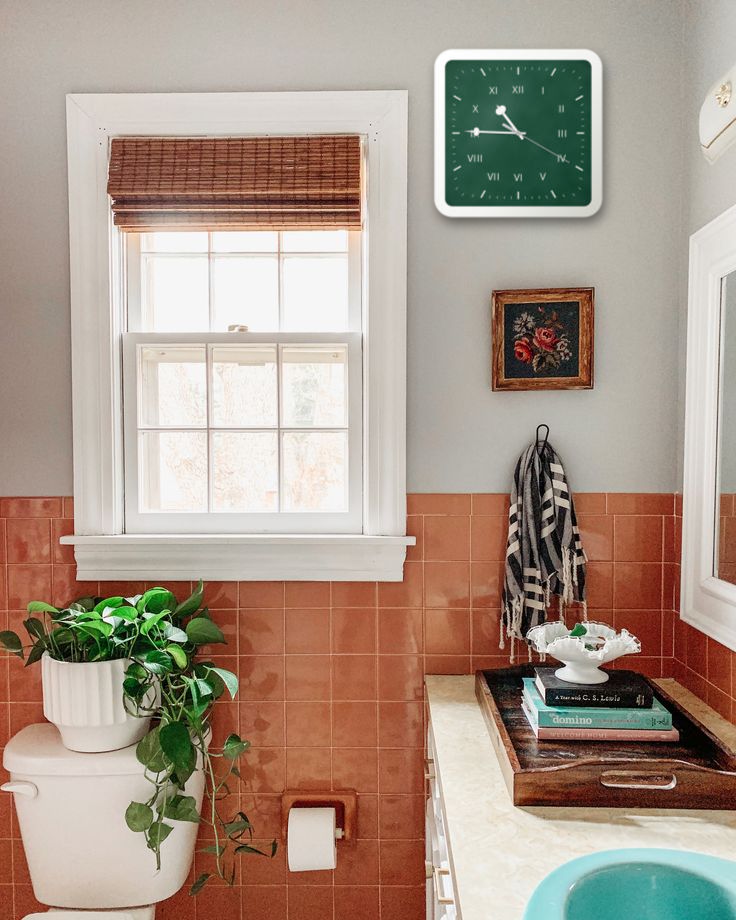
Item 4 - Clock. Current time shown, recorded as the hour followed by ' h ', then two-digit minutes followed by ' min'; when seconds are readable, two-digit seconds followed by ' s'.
10 h 45 min 20 s
